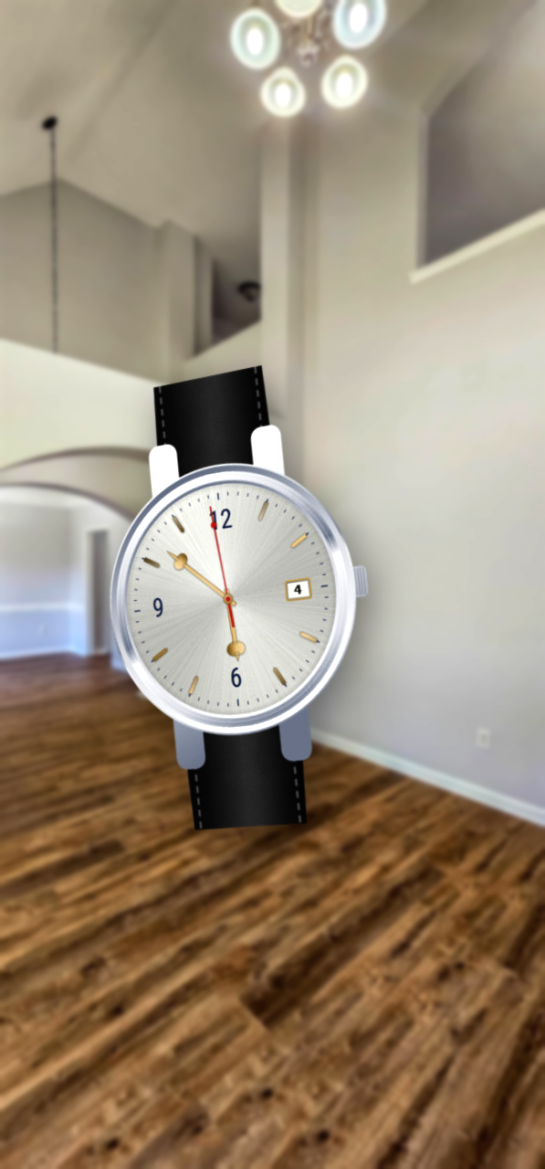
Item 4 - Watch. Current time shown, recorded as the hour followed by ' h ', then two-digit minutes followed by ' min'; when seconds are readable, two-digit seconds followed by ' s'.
5 h 51 min 59 s
